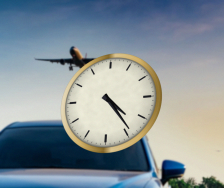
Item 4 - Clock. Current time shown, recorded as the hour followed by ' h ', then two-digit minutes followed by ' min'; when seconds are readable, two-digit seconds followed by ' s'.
4 h 24 min
